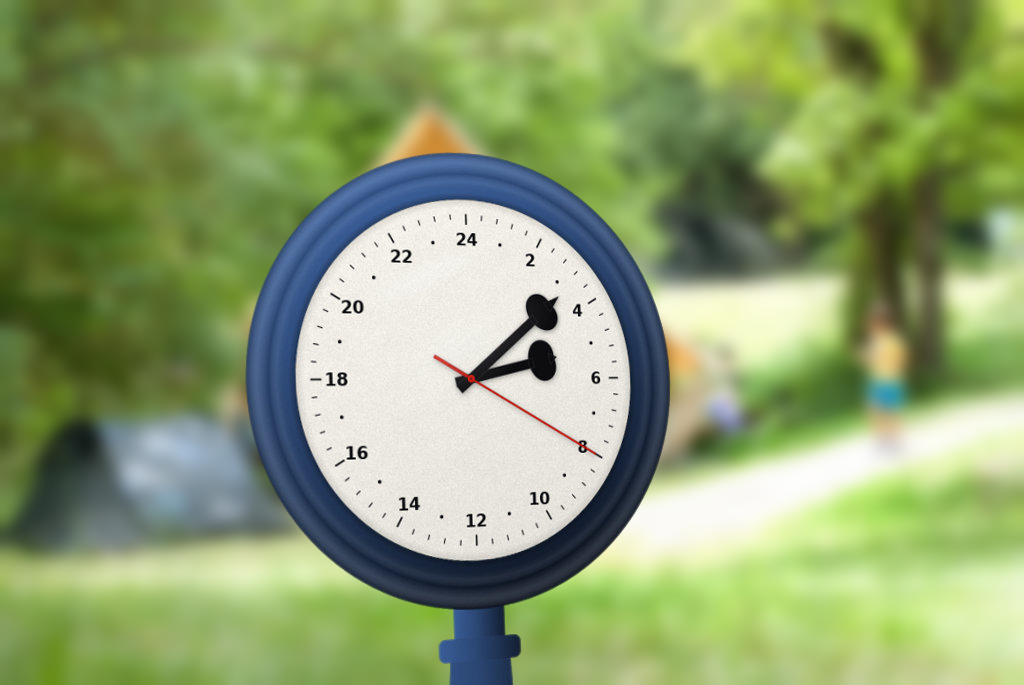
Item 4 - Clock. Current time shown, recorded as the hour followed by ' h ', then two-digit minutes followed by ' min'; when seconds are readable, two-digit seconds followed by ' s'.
5 h 08 min 20 s
